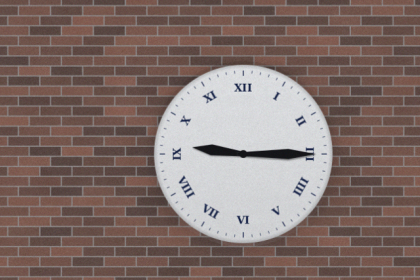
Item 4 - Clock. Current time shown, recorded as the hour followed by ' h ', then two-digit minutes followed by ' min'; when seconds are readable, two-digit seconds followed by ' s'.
9 h 15 min
